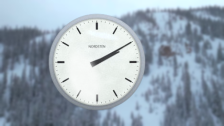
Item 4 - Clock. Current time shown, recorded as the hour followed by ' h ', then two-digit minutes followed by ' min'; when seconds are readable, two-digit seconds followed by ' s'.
2 h 10 min
